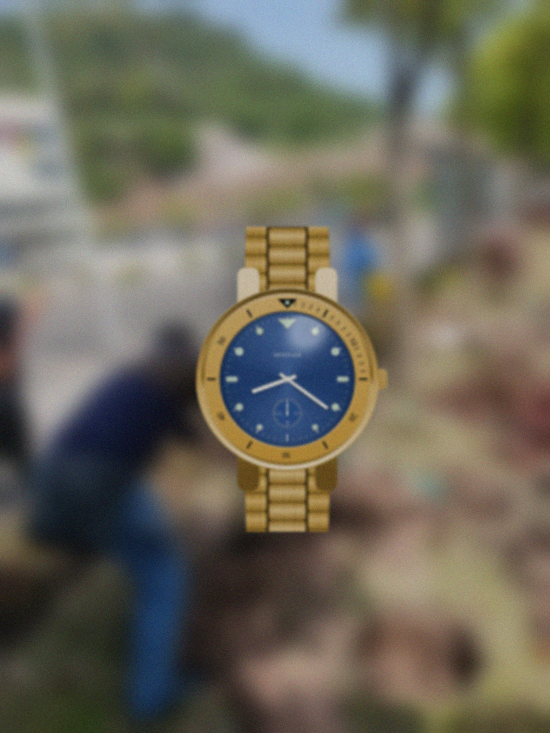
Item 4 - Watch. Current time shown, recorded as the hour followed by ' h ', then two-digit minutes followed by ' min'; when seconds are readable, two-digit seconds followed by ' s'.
8 h 21 min
